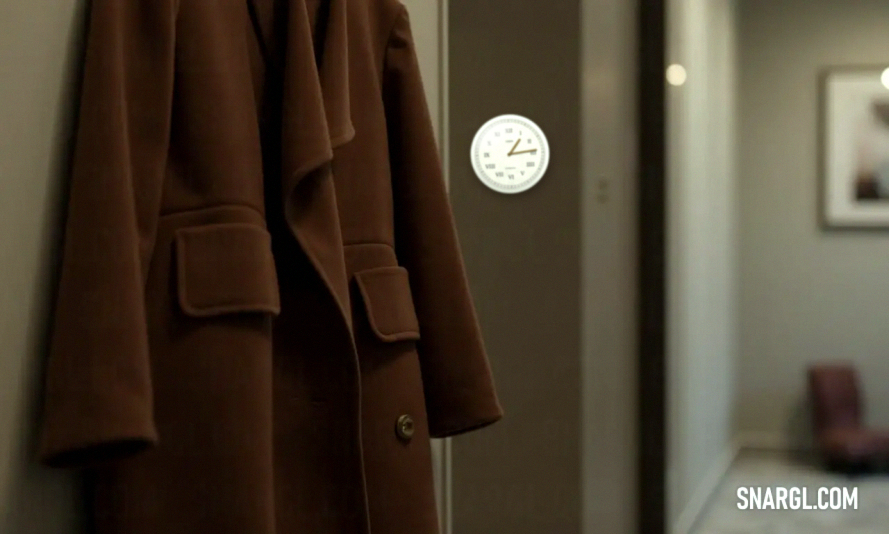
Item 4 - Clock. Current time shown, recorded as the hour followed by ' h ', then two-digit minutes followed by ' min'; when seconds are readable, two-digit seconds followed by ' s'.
1 h 14 min
